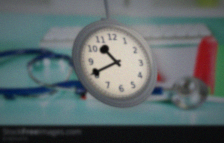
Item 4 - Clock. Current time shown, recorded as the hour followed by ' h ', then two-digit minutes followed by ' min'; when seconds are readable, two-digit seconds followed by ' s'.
10 h 41 min
